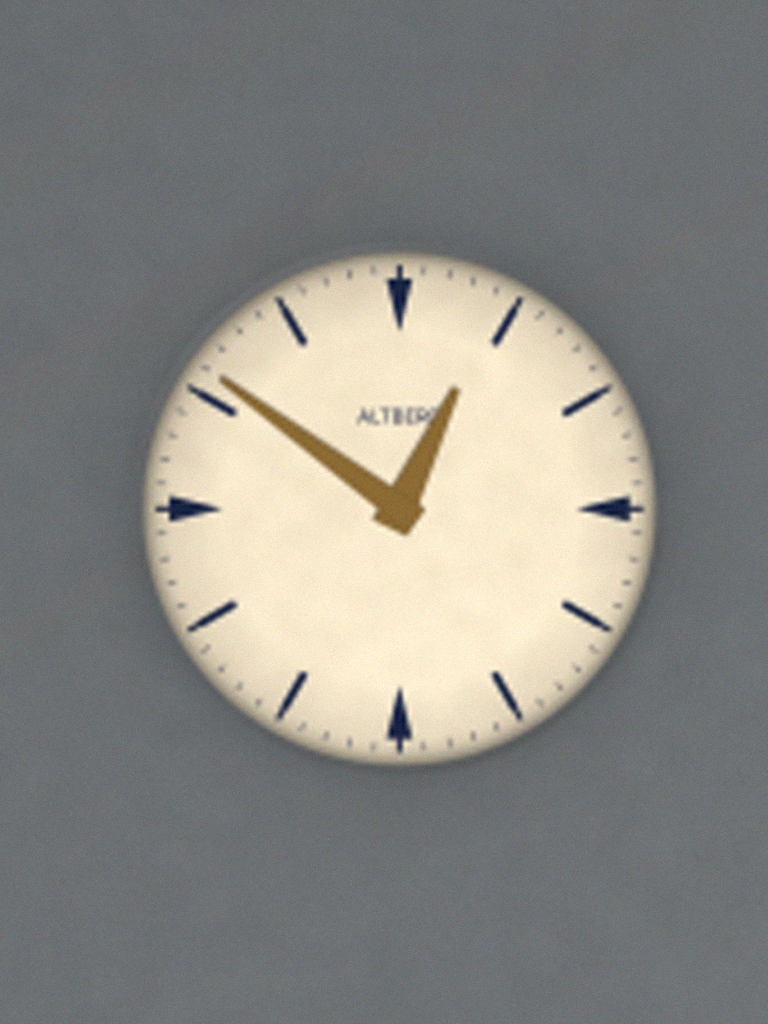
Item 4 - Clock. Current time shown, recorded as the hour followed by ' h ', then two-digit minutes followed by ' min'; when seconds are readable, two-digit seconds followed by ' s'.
12 h 51 min
